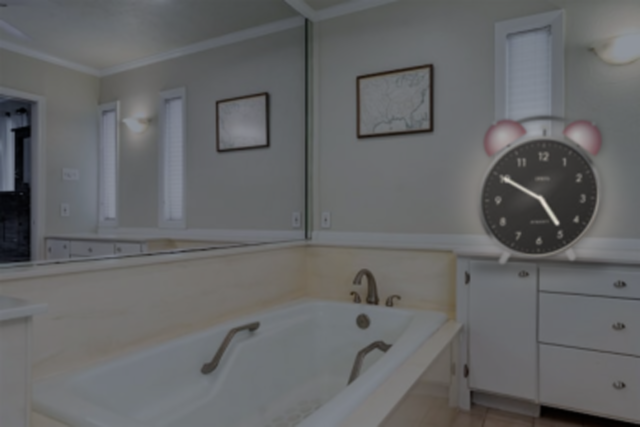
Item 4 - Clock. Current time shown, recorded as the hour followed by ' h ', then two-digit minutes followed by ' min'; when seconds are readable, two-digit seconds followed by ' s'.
4 h 50 min
